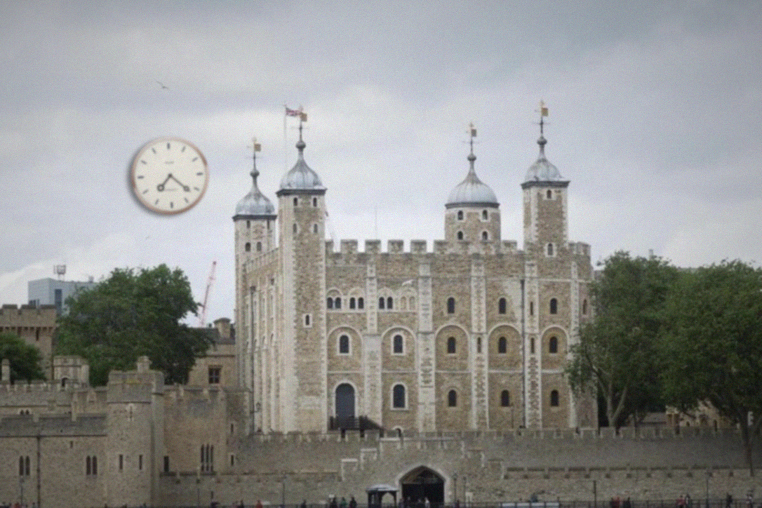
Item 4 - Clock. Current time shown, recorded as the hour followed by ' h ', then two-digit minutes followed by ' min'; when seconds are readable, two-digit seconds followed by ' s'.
7 h 22 min
